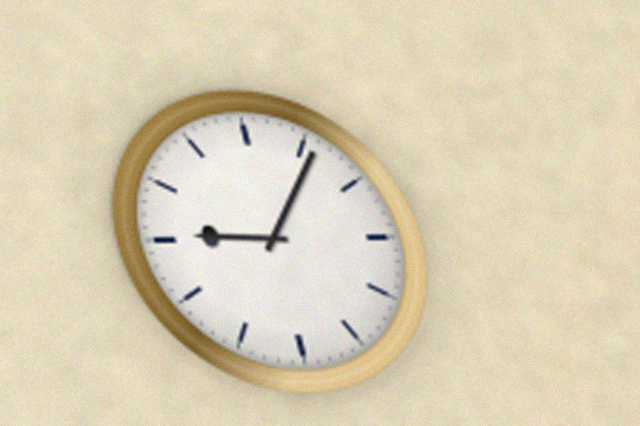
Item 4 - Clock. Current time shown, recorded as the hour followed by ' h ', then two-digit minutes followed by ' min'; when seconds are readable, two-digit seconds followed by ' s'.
9 h 06 min
